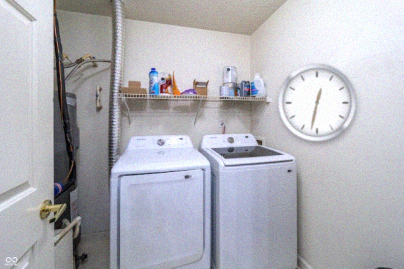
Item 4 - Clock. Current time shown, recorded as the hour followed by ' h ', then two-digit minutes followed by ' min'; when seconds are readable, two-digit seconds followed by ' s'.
12 h 32 min
